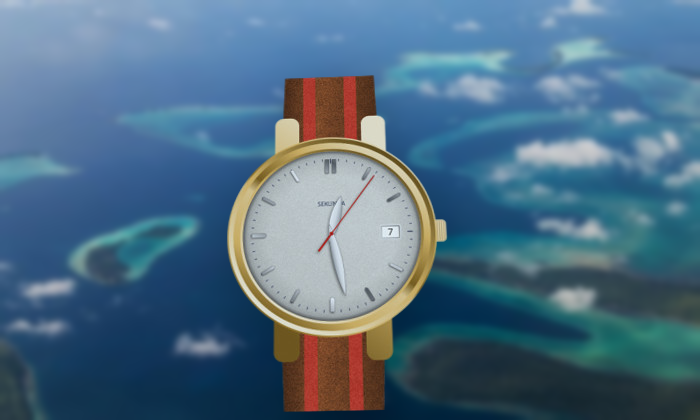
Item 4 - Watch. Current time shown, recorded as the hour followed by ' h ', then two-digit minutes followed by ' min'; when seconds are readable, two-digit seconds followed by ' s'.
12 h 28 min 06 s
